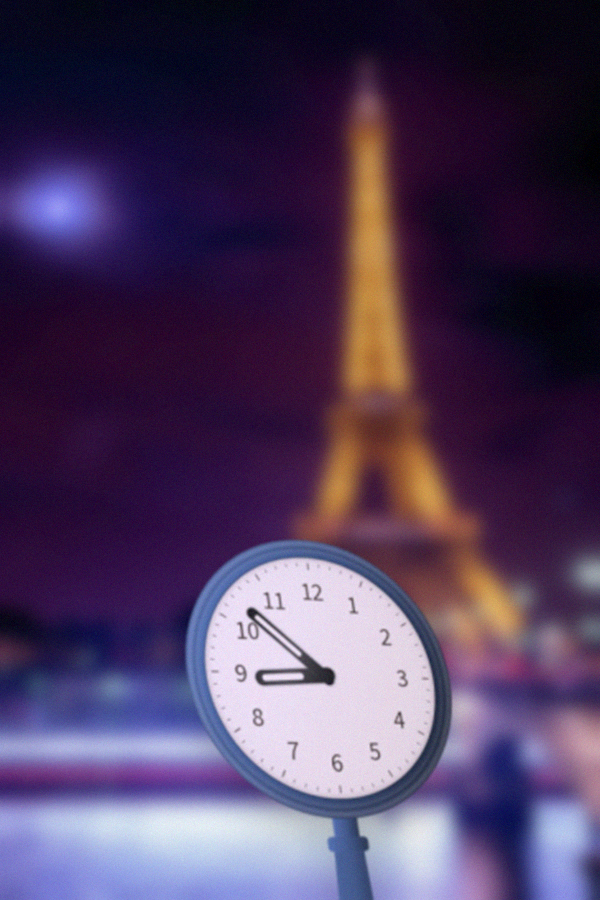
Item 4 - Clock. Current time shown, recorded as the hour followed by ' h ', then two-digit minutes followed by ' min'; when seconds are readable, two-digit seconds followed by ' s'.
8 h 52 min
